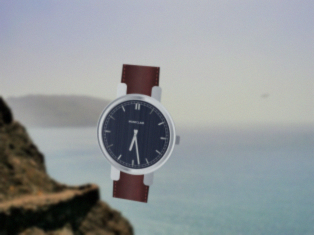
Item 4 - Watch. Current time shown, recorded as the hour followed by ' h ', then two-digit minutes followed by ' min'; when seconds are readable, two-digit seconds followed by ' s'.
6 h 28 min
